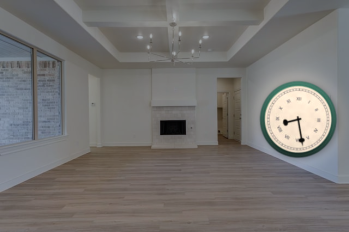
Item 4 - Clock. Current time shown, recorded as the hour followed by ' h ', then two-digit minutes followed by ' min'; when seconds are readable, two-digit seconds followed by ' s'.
8 h 28 min
